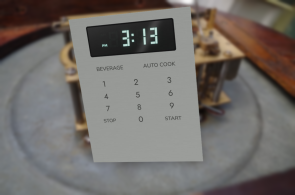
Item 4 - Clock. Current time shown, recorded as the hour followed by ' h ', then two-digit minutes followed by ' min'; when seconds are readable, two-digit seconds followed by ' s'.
3 h 13 min
